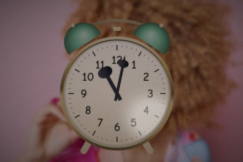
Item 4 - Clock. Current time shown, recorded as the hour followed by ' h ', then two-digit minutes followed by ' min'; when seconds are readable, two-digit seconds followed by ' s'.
11 h 02 min
